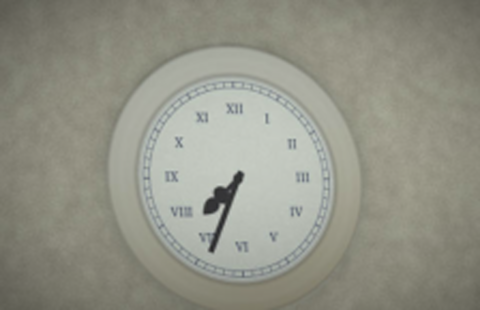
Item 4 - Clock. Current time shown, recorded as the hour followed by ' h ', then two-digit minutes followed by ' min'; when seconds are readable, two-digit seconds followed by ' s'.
7 h 34 min
